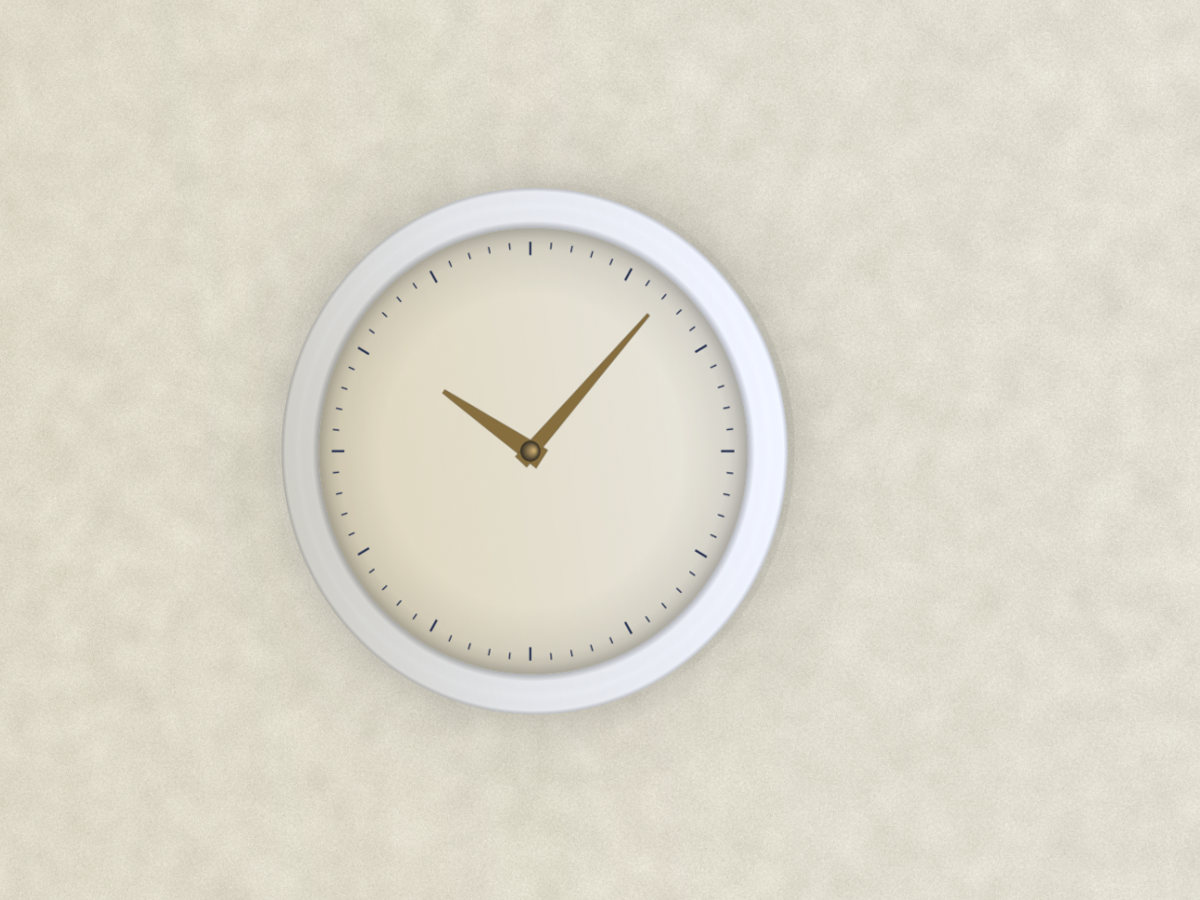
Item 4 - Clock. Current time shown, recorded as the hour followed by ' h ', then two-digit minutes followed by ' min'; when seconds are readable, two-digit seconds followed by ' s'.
10 h 07 min
